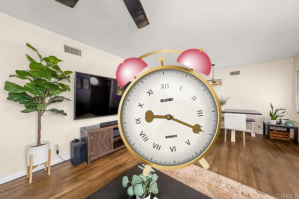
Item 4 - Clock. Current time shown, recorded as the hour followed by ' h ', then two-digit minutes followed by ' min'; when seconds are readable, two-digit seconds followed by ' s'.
9 h 20 min
